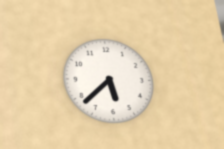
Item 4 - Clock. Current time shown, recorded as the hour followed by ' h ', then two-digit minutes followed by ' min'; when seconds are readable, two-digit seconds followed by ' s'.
5 h 38 min
